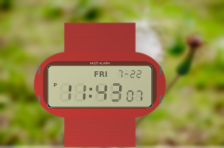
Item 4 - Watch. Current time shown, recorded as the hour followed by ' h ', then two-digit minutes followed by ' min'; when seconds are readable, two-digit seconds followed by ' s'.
11 h 43 min 07 s
